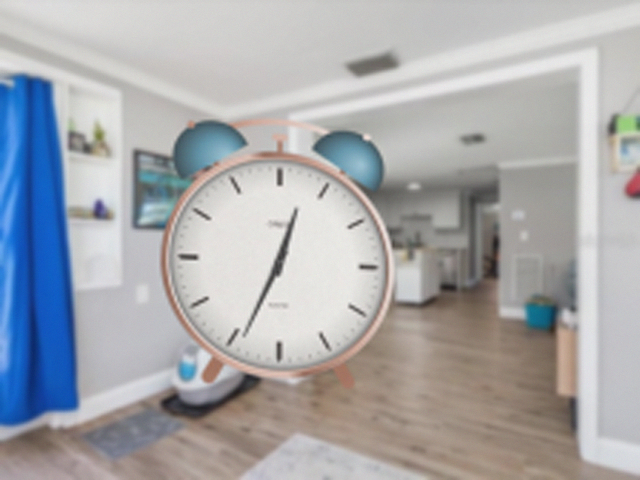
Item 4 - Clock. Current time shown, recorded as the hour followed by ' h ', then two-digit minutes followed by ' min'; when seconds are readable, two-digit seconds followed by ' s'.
12 h 34 min
